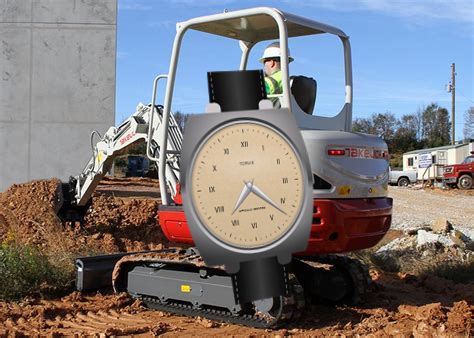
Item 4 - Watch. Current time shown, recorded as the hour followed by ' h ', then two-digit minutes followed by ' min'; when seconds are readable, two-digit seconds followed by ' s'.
7 h 22 min
